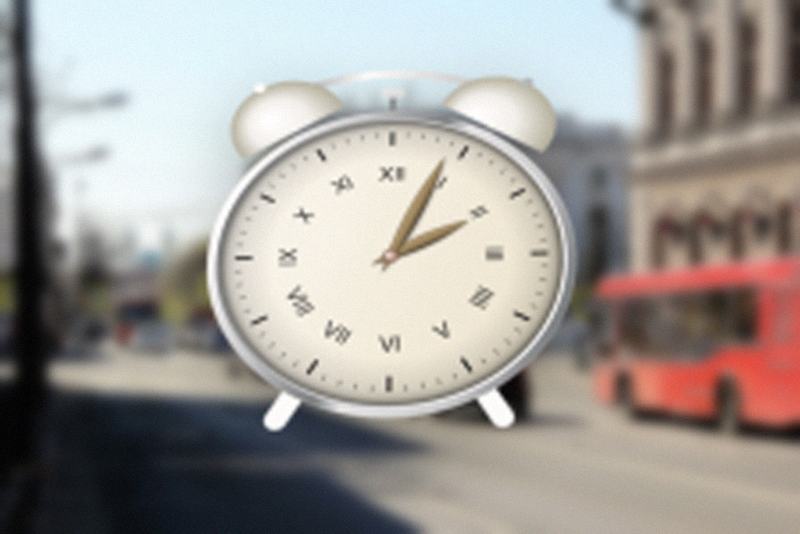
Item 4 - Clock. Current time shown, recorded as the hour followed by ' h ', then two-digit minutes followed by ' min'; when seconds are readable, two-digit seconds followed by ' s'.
2 h 04 min
